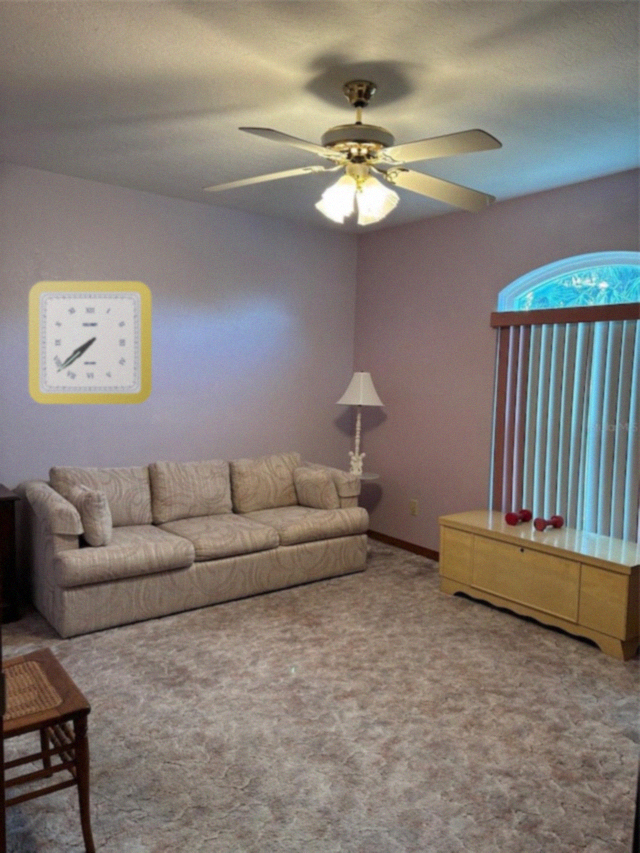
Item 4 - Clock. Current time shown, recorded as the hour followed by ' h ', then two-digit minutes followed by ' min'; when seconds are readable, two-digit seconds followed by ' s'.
7 h 38 min
